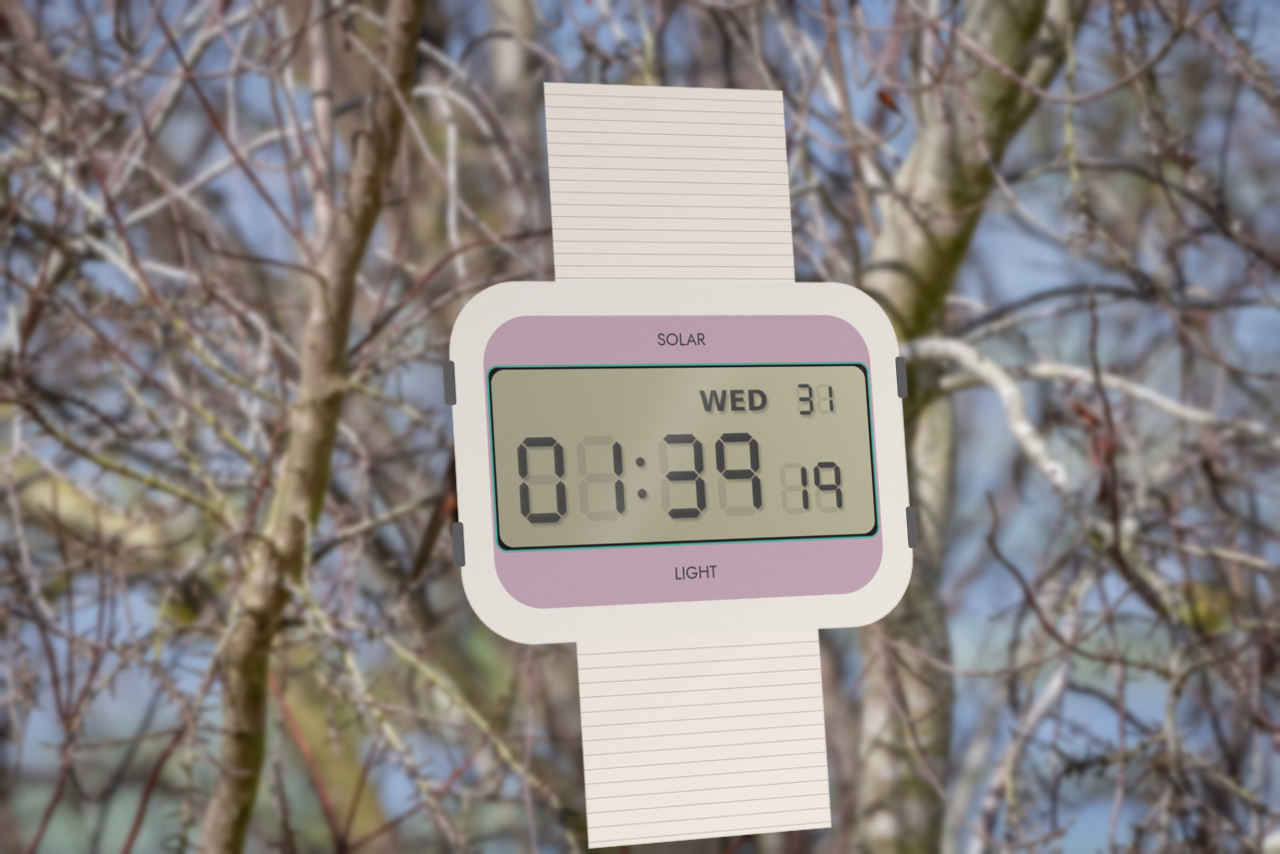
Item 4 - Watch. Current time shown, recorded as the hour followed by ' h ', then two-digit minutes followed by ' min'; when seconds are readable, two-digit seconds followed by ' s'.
1 h 39 min 19 s
